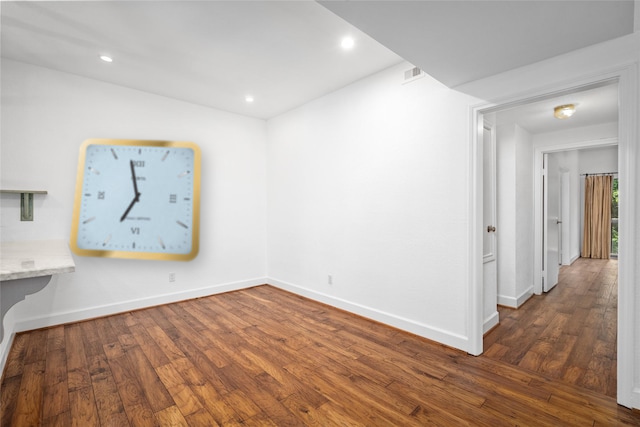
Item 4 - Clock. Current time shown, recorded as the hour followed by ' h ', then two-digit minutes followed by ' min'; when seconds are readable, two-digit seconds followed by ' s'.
6 h 58 min
